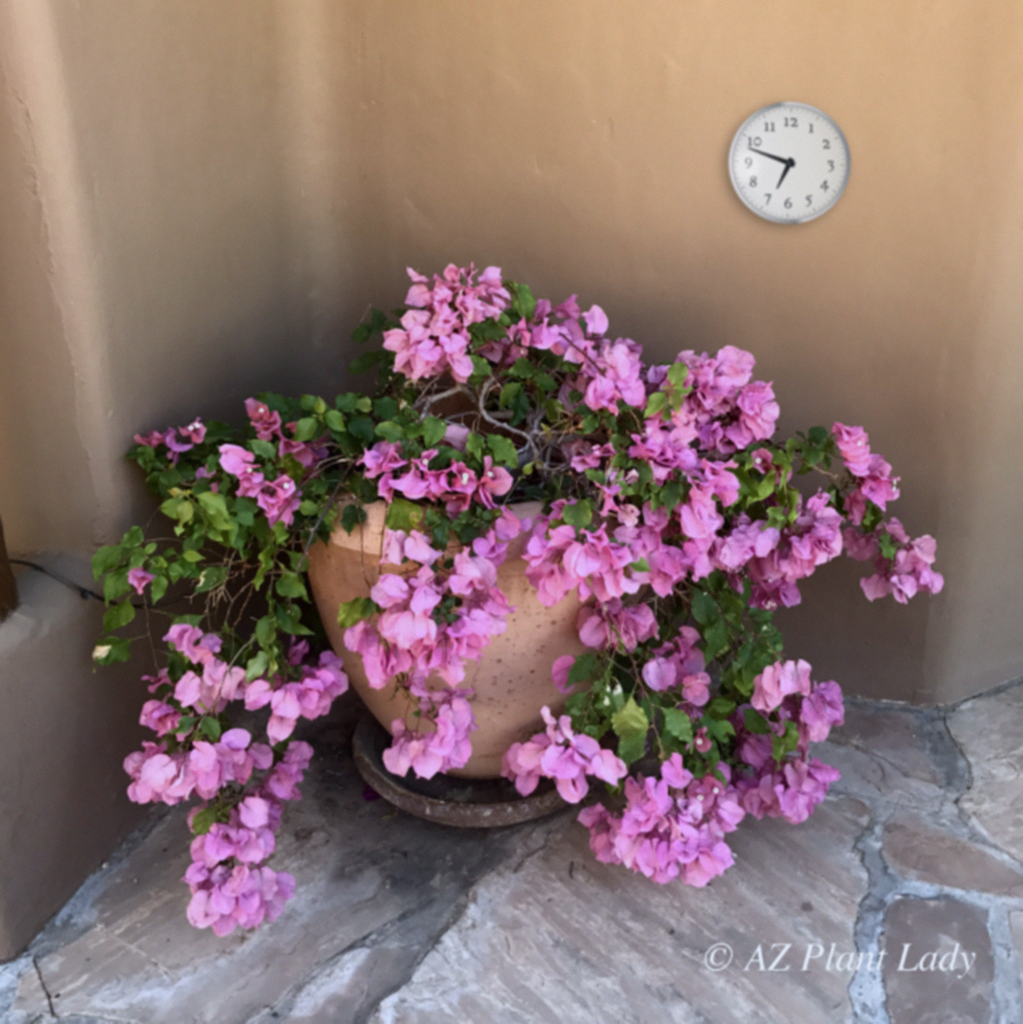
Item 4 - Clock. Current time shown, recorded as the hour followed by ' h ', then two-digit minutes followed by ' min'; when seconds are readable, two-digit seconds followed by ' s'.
6 h 48 min
